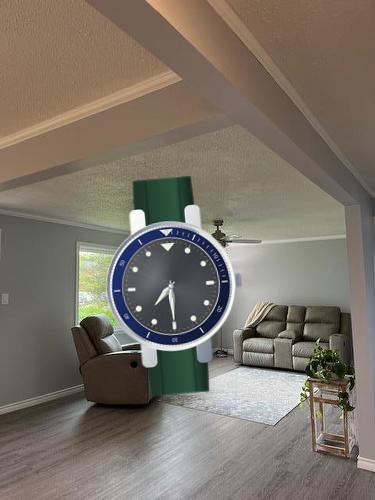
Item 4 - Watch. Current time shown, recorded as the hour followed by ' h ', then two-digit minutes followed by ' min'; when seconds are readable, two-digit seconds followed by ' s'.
7 h 30 min
